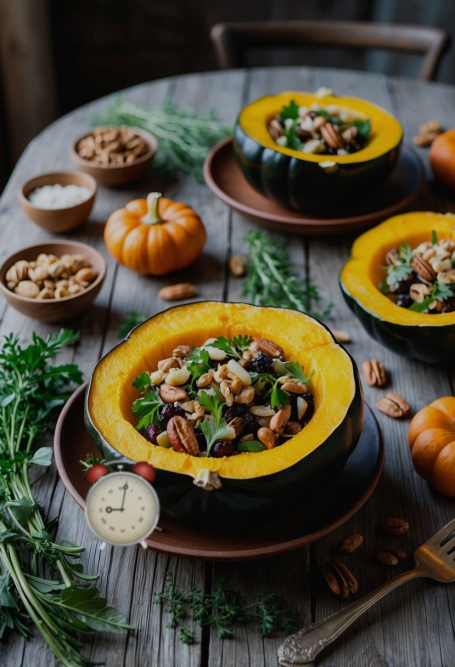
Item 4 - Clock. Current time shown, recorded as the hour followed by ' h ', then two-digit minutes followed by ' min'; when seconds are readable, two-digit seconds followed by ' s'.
9 h 02 min
